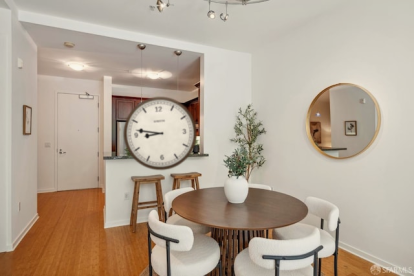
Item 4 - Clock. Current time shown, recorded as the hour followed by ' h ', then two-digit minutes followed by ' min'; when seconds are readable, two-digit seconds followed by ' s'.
8 h 47 min
